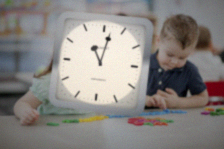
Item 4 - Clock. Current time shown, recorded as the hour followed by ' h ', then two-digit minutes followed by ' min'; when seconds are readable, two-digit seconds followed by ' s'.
11 h 02 min
